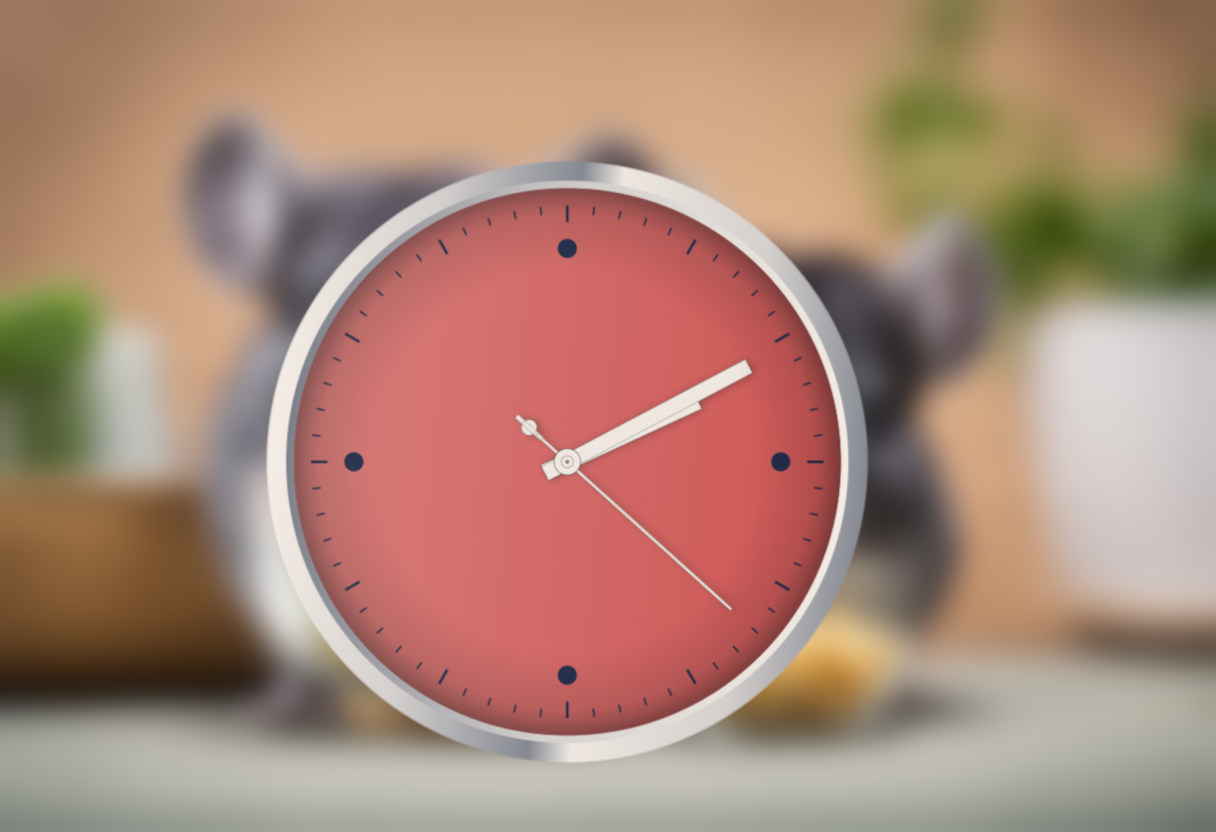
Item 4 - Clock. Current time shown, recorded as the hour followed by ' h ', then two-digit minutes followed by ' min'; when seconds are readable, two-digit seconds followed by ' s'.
2 h 10 min 22 s
